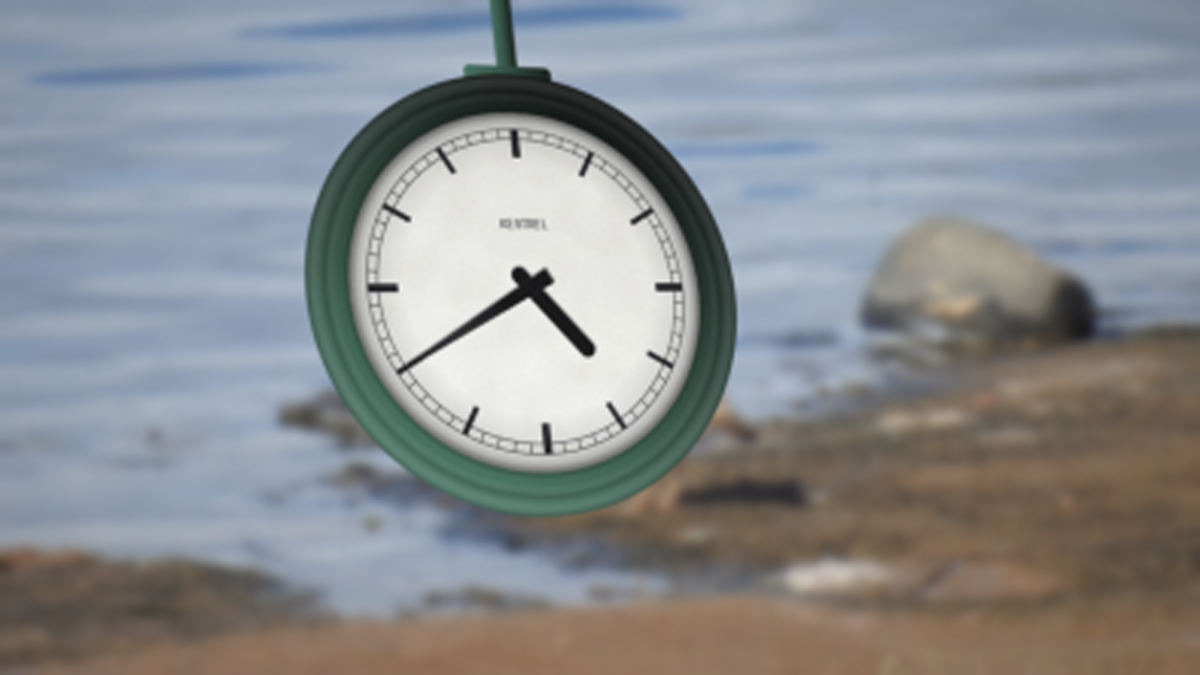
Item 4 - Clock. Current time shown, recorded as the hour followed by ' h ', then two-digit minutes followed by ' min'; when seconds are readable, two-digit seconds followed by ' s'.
4 h 40 min
